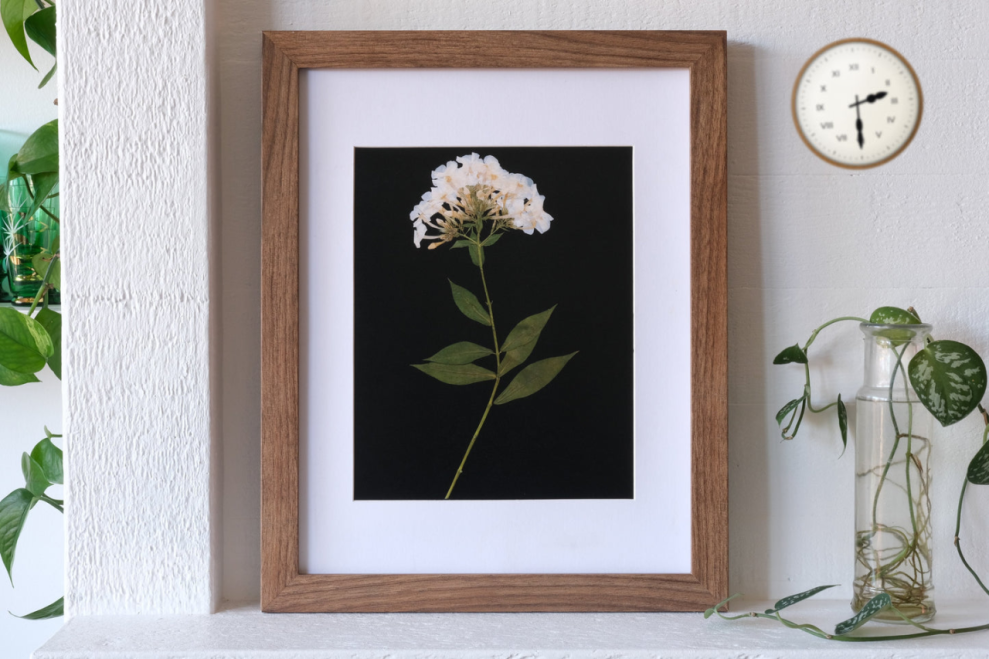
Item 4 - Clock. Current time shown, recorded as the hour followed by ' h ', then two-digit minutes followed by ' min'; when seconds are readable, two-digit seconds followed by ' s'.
2 h 30 min
